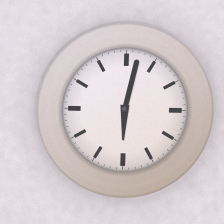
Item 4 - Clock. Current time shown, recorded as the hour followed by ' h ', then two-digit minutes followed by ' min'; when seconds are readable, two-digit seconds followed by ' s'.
6 h 02 min
